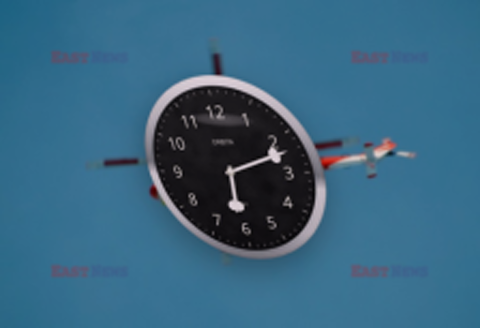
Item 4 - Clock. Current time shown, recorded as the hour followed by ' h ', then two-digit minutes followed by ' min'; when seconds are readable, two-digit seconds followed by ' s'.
6 h 12 min
